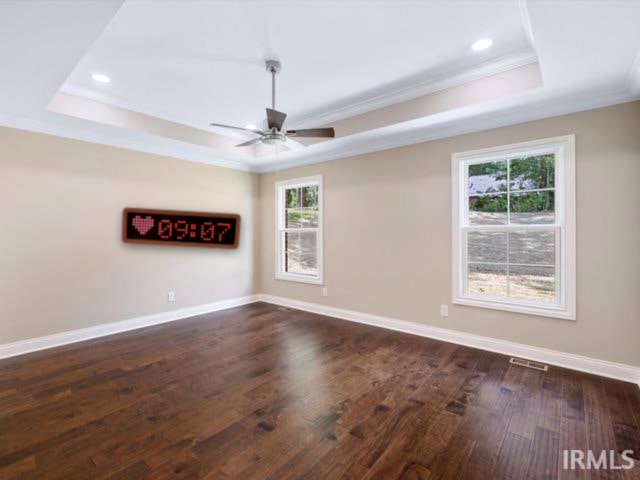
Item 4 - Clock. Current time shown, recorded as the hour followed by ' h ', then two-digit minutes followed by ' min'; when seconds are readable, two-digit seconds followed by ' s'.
9 h 07 min
